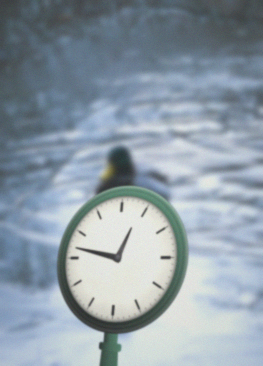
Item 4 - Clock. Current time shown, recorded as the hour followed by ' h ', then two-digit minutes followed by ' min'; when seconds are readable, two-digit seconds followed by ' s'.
12 h 47 min
